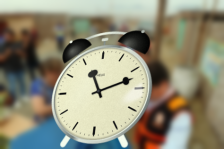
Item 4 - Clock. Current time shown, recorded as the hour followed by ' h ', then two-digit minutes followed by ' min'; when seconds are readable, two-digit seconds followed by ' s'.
11 h 12 min
